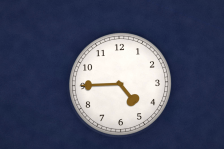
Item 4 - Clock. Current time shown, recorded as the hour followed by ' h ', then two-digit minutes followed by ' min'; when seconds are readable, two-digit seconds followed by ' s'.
4 h 45 min
